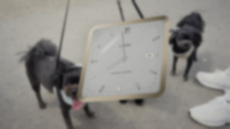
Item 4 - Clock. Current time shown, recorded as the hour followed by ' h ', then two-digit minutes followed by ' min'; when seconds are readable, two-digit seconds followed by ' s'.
7 h 58 min
